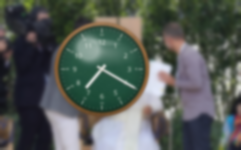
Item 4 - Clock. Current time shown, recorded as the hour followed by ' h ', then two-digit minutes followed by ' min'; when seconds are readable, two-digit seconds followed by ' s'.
7 h 20 min
